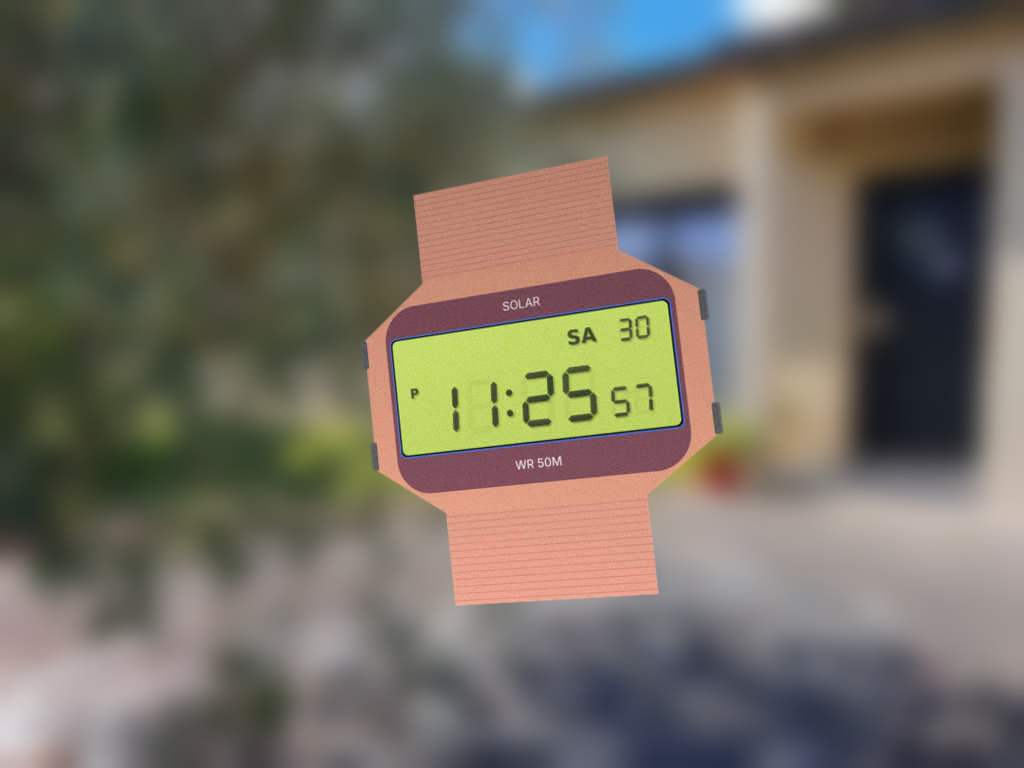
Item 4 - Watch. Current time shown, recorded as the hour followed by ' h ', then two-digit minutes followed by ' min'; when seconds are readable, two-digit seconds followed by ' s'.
11 h 25 min 57 s
